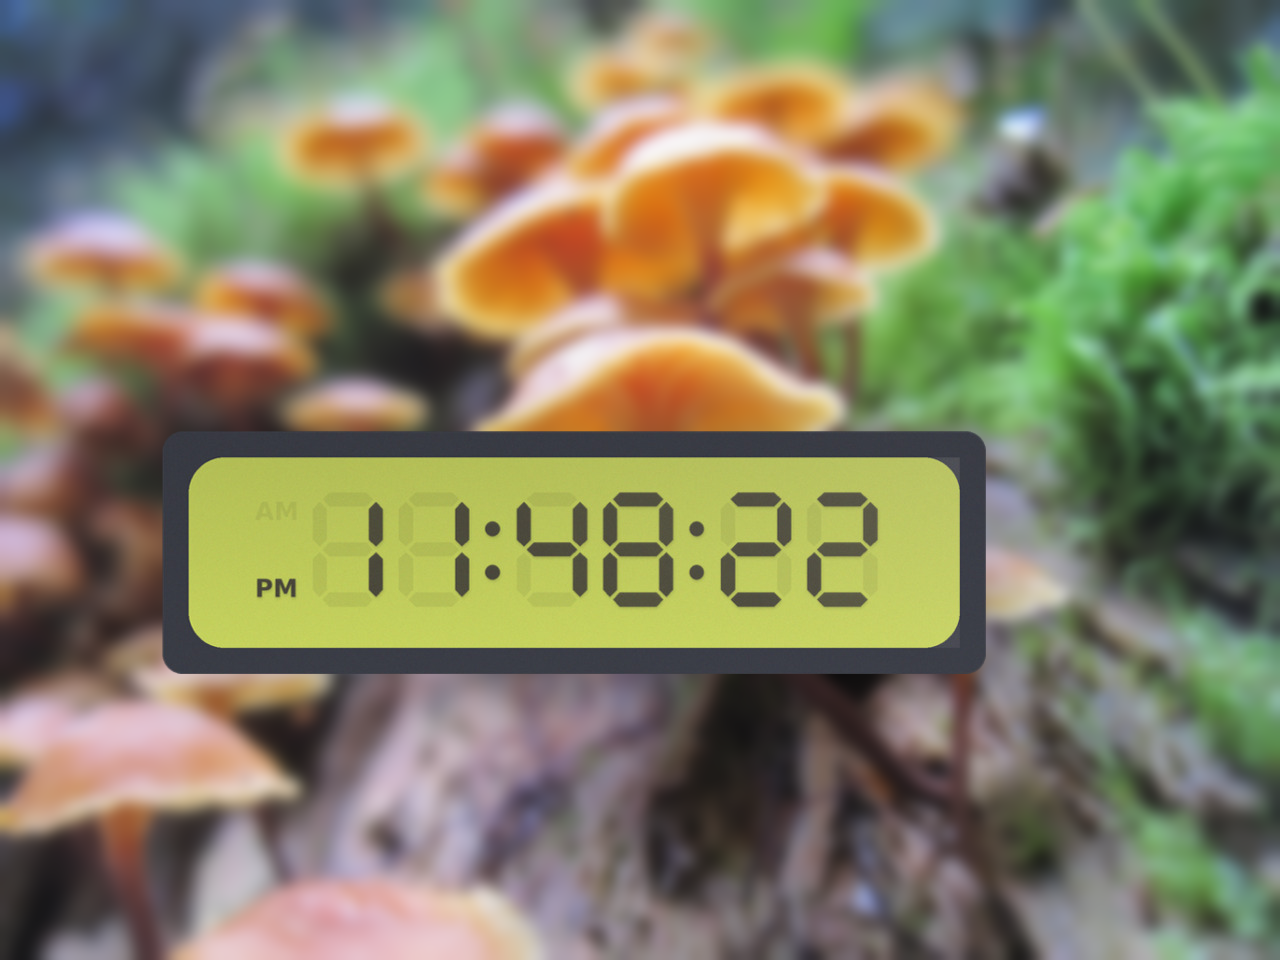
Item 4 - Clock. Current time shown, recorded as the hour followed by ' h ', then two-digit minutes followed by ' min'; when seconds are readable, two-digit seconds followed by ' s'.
11 h 48 min 22 s
